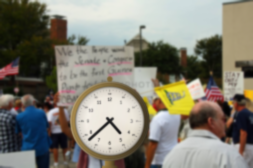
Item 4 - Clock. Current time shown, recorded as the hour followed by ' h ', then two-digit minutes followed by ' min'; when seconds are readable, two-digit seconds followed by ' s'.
4 h 38 min
